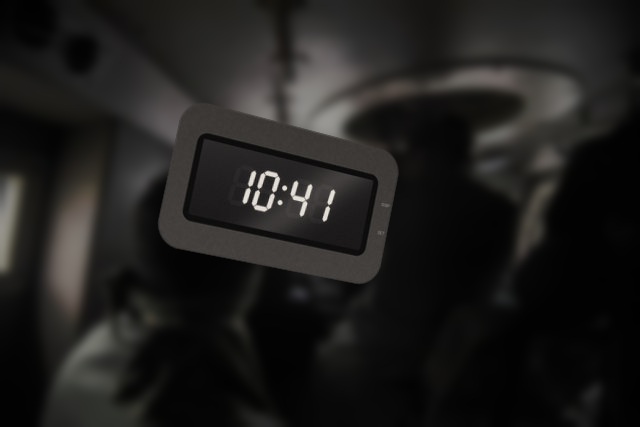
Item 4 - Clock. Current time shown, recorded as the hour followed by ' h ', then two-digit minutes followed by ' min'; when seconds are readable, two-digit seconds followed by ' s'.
10 h 41 min
